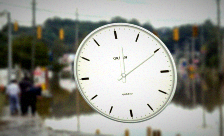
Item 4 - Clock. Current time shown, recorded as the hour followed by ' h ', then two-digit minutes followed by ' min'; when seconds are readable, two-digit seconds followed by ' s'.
12 h 10 min
